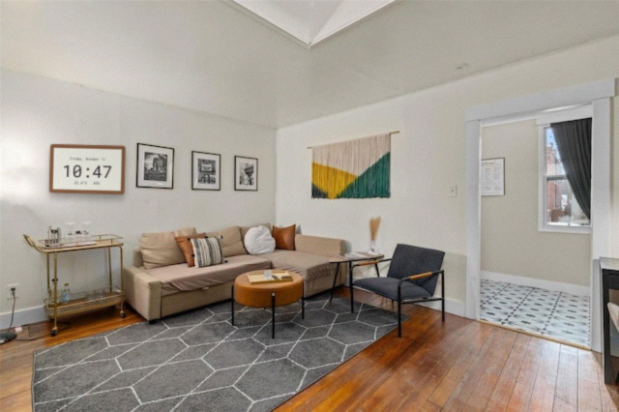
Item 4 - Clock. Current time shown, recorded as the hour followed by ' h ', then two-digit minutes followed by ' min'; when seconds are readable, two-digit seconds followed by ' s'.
10 h 47 min
